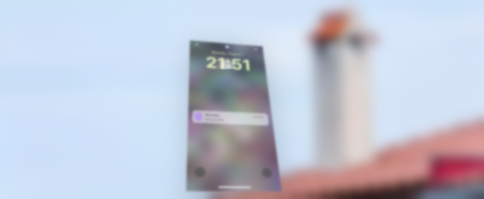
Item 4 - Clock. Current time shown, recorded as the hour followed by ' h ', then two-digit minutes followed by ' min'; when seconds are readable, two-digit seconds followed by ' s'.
21 h 51 min
